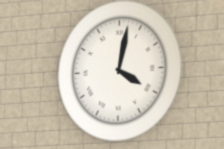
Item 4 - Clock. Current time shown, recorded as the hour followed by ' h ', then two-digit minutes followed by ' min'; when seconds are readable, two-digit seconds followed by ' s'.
4 h 02 min
